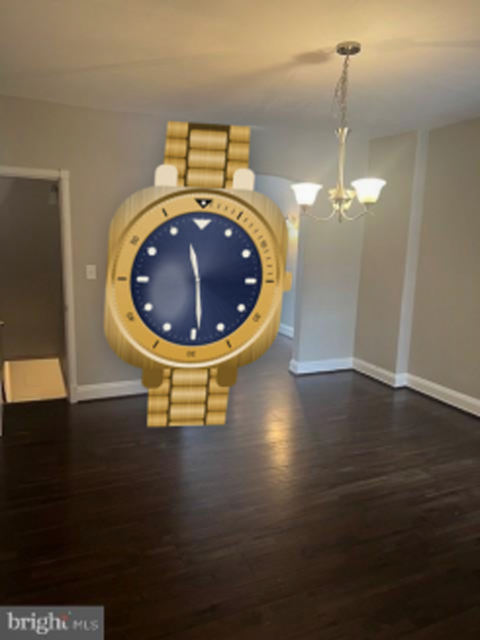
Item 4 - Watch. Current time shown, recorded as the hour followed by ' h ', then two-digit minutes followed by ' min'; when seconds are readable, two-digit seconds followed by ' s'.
11 h 29 min
